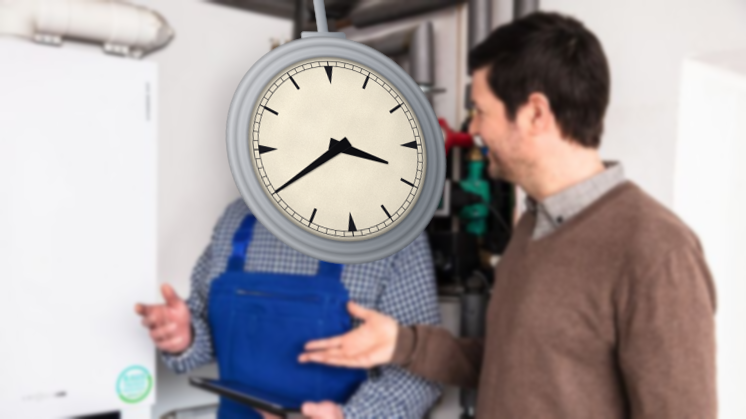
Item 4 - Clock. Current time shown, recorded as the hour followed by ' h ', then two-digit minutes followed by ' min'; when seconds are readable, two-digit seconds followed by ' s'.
3 h 40 min
